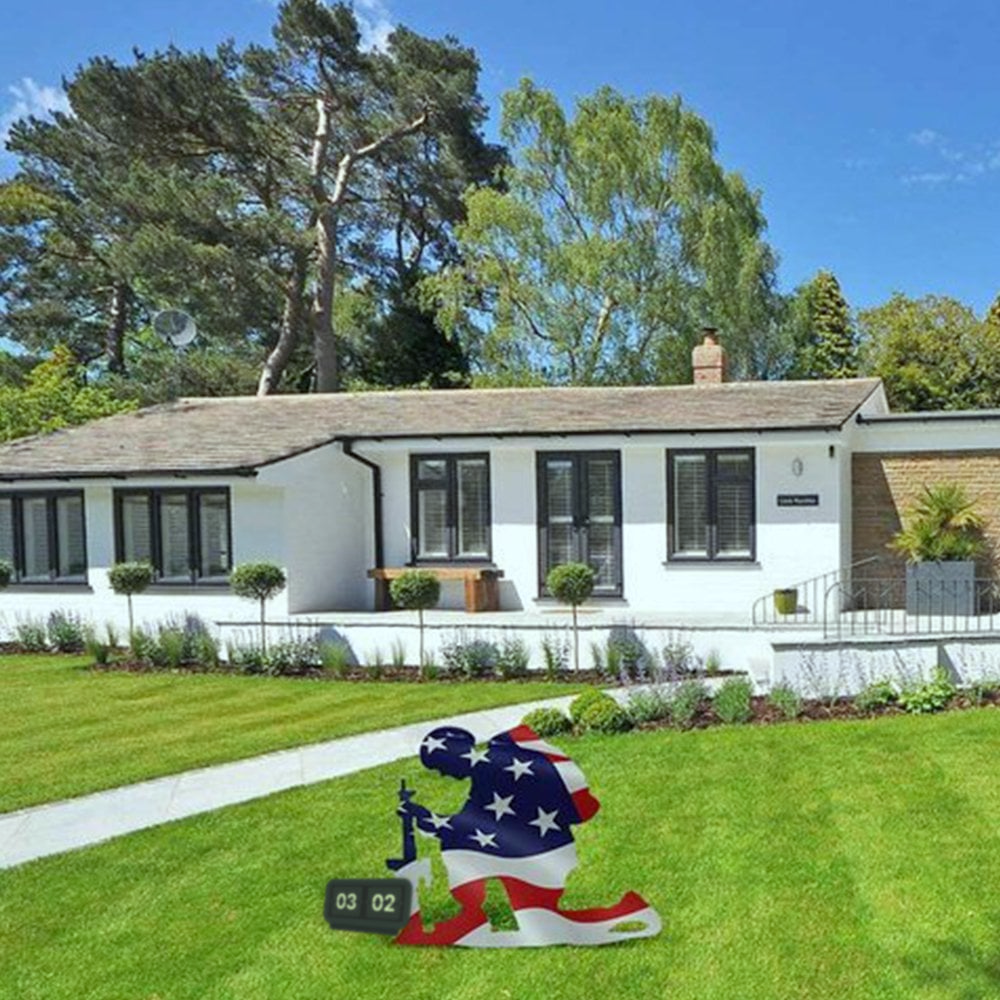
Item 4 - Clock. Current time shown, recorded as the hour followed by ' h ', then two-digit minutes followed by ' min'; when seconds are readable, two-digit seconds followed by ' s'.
3 h 02 min
